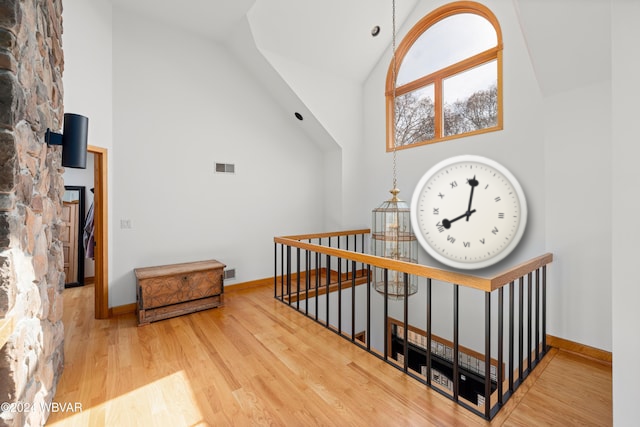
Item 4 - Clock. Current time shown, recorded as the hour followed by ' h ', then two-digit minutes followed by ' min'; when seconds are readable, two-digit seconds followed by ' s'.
8 h 01 min
